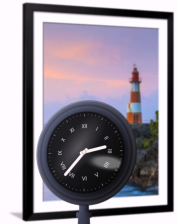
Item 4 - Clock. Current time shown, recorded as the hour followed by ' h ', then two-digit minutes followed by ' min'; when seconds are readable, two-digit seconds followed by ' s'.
2 h 37 min
